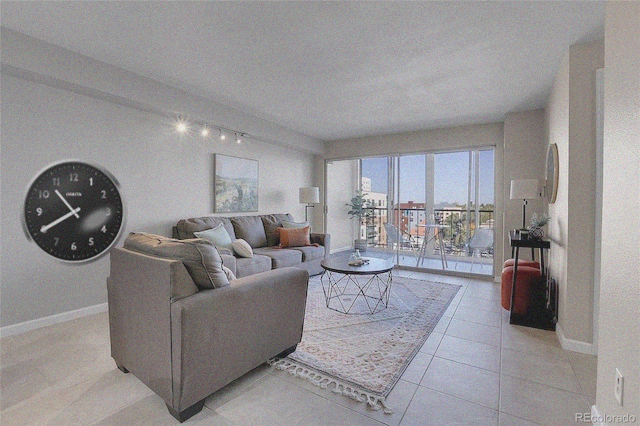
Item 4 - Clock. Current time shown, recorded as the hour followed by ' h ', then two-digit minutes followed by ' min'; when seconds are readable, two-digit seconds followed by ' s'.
10 h 40 min
